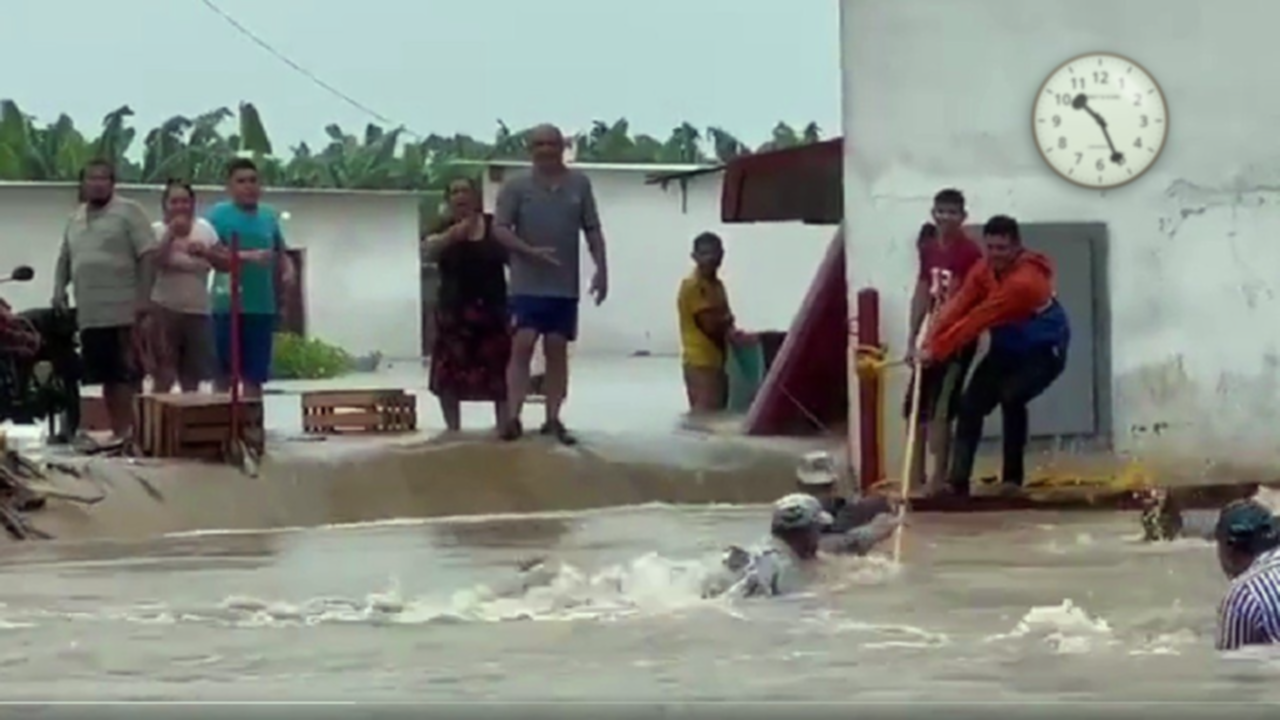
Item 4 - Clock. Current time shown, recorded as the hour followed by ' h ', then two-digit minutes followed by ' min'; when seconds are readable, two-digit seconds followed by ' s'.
10 h 26 min
